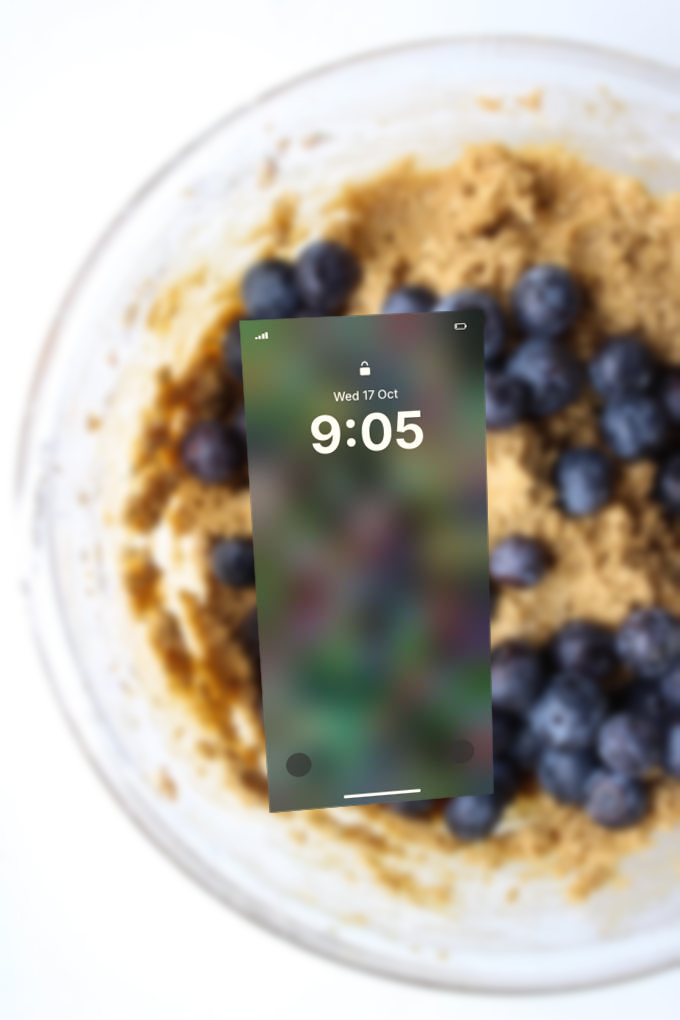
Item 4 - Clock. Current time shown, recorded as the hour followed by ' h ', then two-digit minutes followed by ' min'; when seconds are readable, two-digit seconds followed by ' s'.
9 h 05 min
